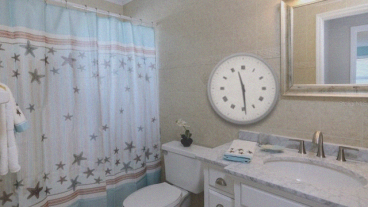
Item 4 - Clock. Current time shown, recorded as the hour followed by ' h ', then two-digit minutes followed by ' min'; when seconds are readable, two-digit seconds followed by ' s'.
11 h 29 min
